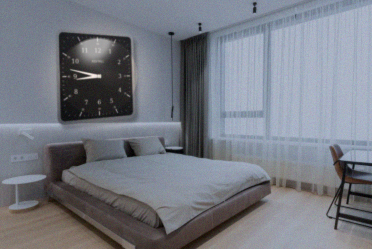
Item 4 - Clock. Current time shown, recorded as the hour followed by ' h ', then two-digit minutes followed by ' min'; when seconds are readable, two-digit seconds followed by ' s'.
8 h 47 min
